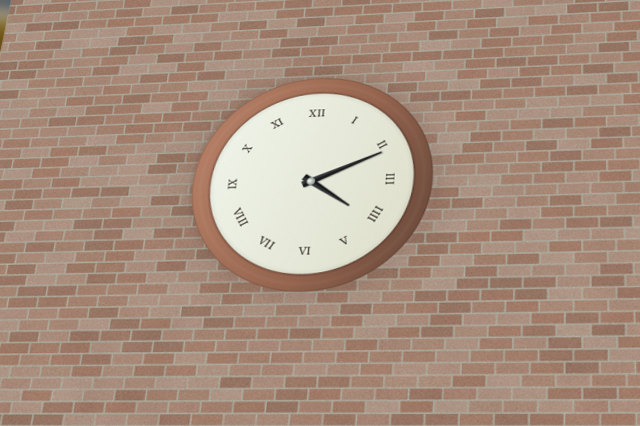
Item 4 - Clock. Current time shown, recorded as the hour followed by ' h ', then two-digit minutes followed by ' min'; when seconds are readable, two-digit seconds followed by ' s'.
4 h 11 min
